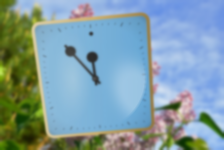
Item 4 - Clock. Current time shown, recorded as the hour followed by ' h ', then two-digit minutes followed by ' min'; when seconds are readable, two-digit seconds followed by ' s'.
11 h 54 min
